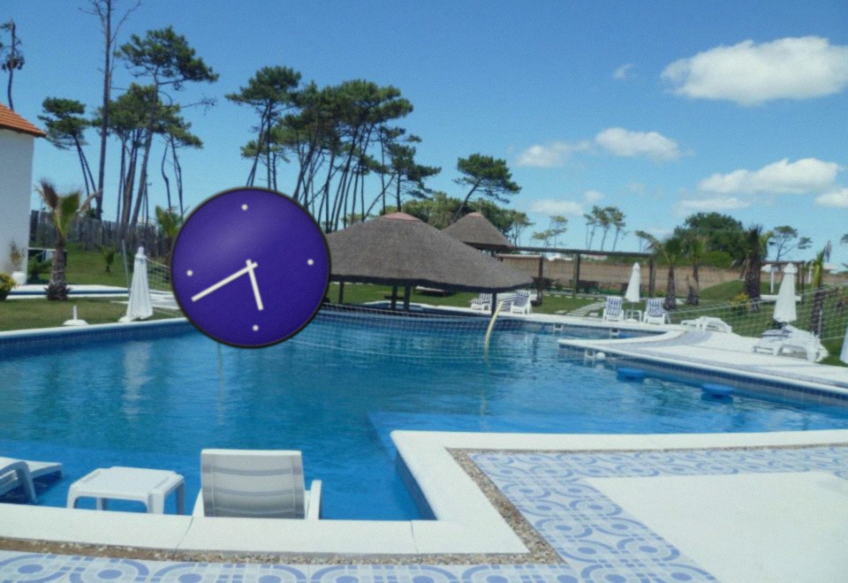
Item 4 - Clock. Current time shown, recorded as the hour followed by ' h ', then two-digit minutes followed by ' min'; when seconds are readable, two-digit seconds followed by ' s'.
5 h 41 min
